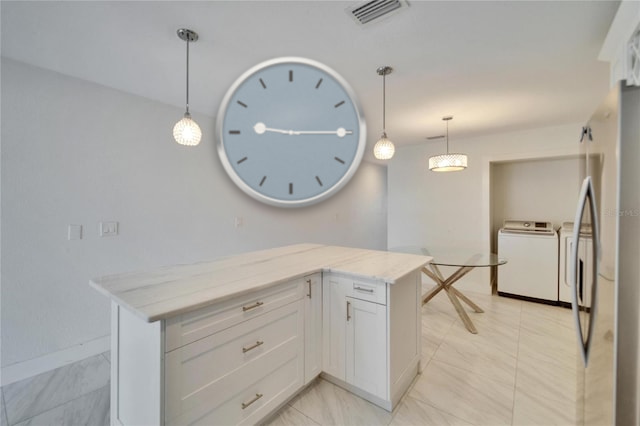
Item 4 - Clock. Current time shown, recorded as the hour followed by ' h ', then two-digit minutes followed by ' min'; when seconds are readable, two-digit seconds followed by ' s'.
9 h 15 min
